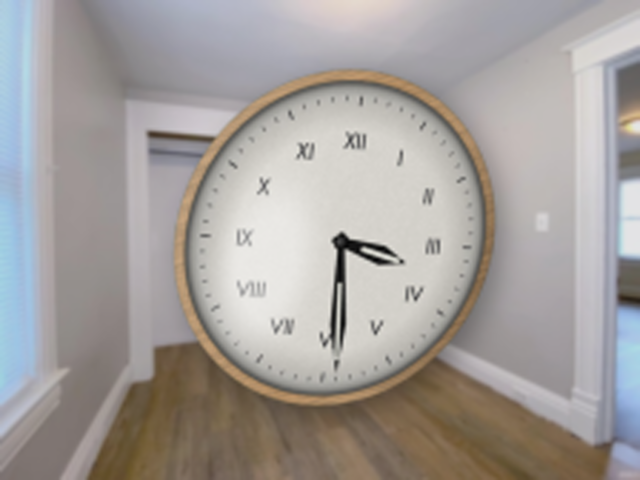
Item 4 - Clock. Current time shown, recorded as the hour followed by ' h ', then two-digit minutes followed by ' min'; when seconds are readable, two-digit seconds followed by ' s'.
3 h 29 min
